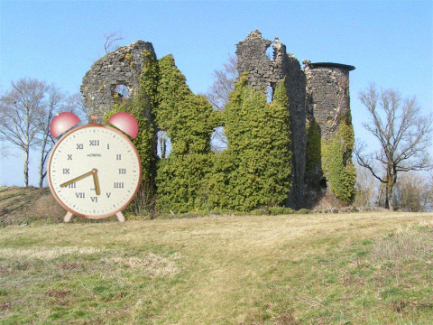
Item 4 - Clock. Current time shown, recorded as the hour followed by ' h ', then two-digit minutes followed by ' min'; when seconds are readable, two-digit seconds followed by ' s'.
5 h 41 min
